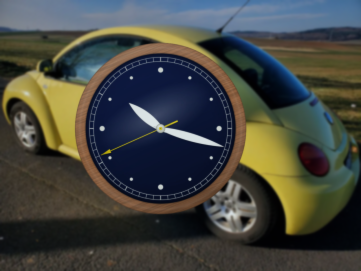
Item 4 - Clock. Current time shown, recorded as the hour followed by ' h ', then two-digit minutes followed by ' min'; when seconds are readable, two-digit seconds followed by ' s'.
10 h 17 min 41 s
